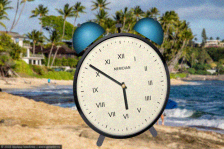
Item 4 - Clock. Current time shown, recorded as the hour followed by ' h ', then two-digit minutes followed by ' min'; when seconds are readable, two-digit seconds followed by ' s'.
5 h 51 min
